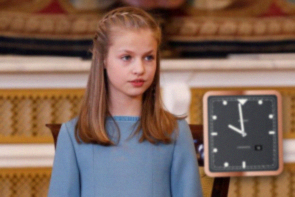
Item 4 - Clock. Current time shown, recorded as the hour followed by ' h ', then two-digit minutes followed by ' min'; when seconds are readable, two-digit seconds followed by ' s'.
9 h 59 min
